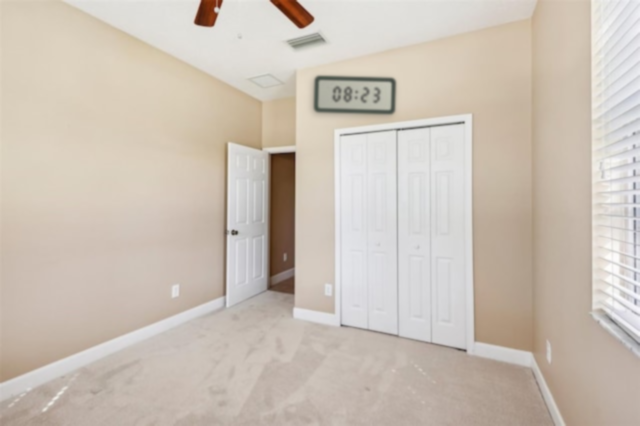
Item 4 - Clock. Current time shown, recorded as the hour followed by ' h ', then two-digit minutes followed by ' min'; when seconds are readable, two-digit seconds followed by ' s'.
8 h 23 min
